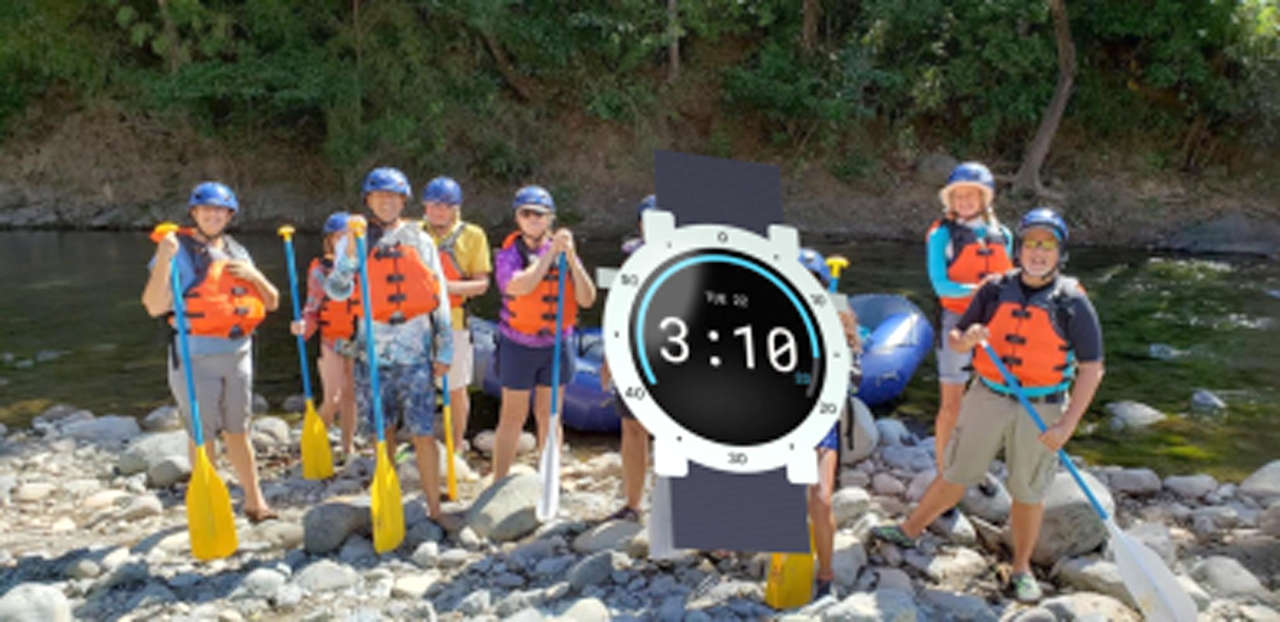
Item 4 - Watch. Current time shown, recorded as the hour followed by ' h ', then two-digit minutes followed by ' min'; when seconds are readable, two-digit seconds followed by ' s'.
3 h 10 min
